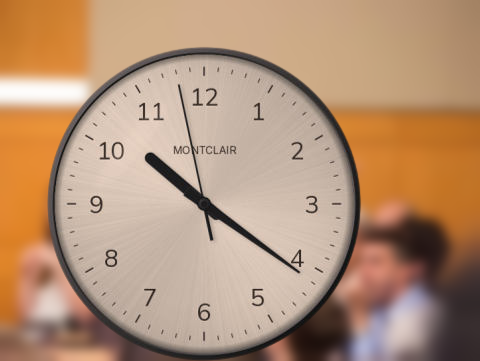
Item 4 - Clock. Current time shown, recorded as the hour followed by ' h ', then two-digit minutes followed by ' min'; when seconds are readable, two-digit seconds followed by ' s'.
10 h 20 min 58 s
